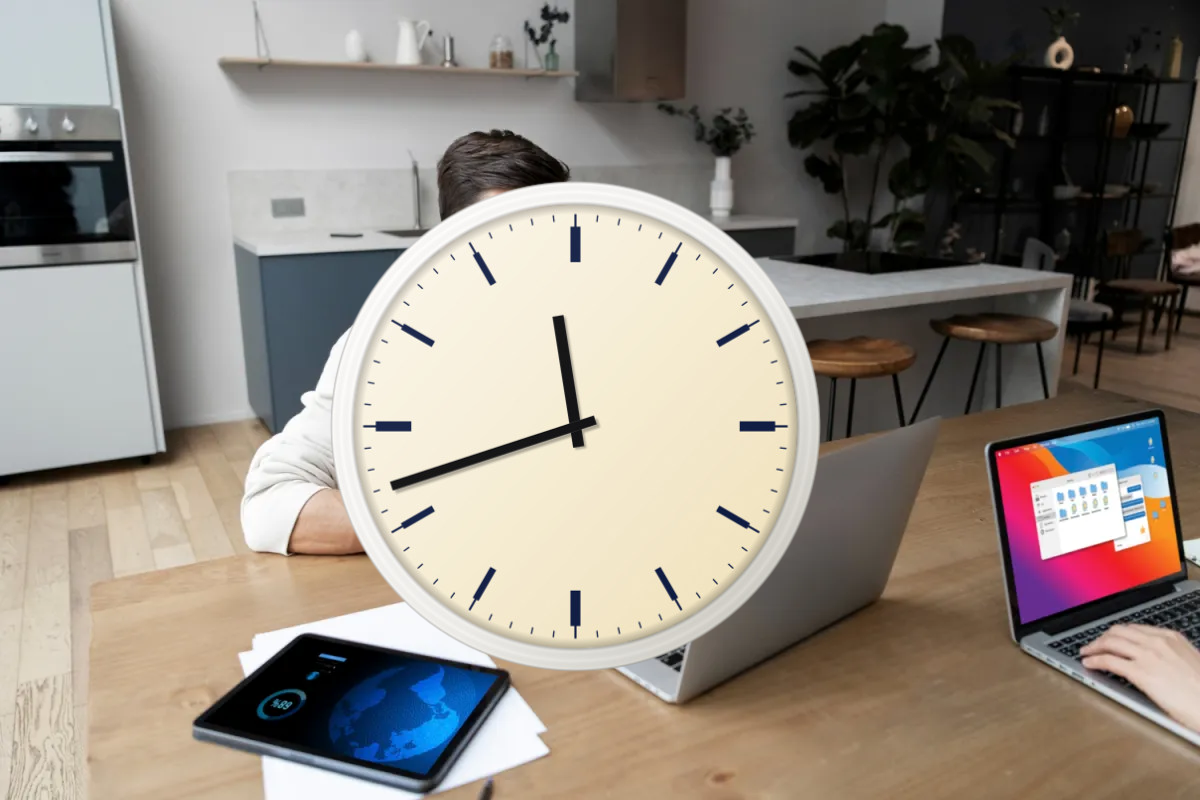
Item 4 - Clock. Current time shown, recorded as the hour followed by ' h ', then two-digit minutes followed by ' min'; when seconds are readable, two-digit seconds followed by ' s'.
11 h 42 min
